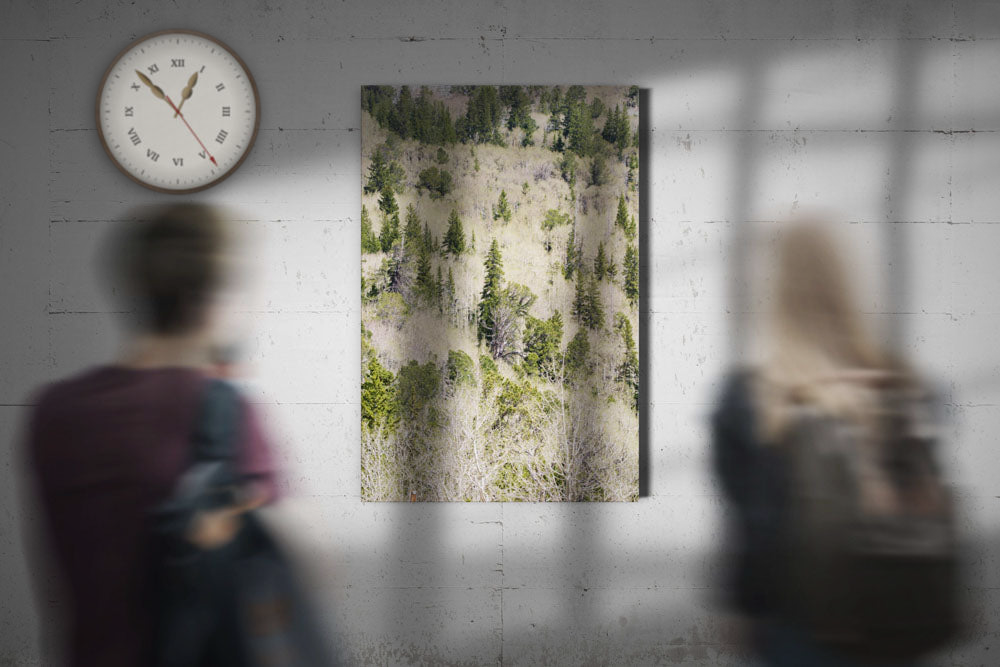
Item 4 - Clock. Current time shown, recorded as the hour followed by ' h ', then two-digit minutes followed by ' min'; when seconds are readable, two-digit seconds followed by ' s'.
12 h 52 min 24 s
